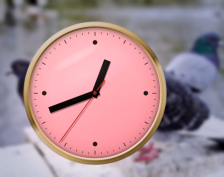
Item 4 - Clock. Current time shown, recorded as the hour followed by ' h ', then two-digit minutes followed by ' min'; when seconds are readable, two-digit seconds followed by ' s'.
12 h 41 min 36 s
